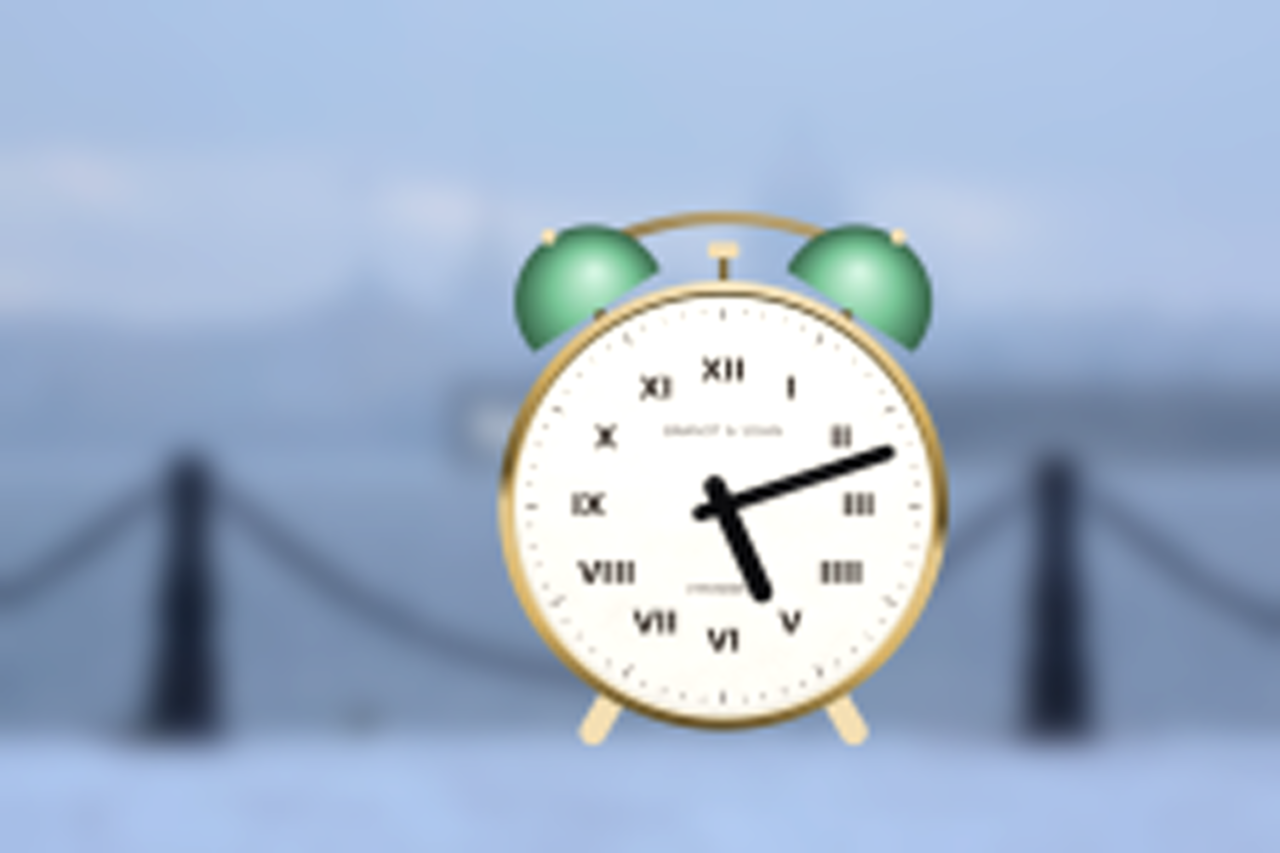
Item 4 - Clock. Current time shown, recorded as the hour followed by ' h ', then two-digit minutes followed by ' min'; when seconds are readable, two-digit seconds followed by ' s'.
5 h 12 min
